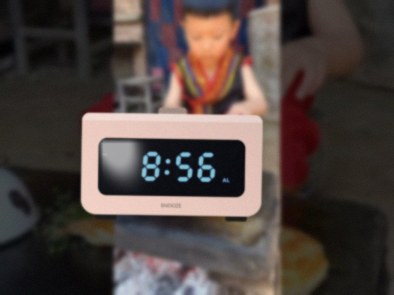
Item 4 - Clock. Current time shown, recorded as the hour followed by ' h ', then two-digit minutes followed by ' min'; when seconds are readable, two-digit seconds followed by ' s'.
8 h 56 min
